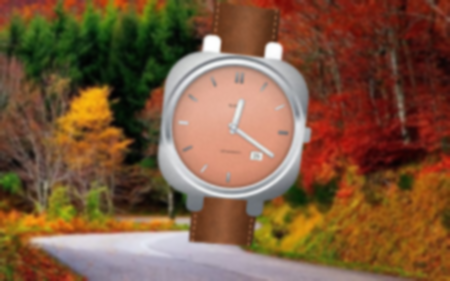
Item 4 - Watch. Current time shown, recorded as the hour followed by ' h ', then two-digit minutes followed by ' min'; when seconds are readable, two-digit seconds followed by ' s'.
12 h 20 min
